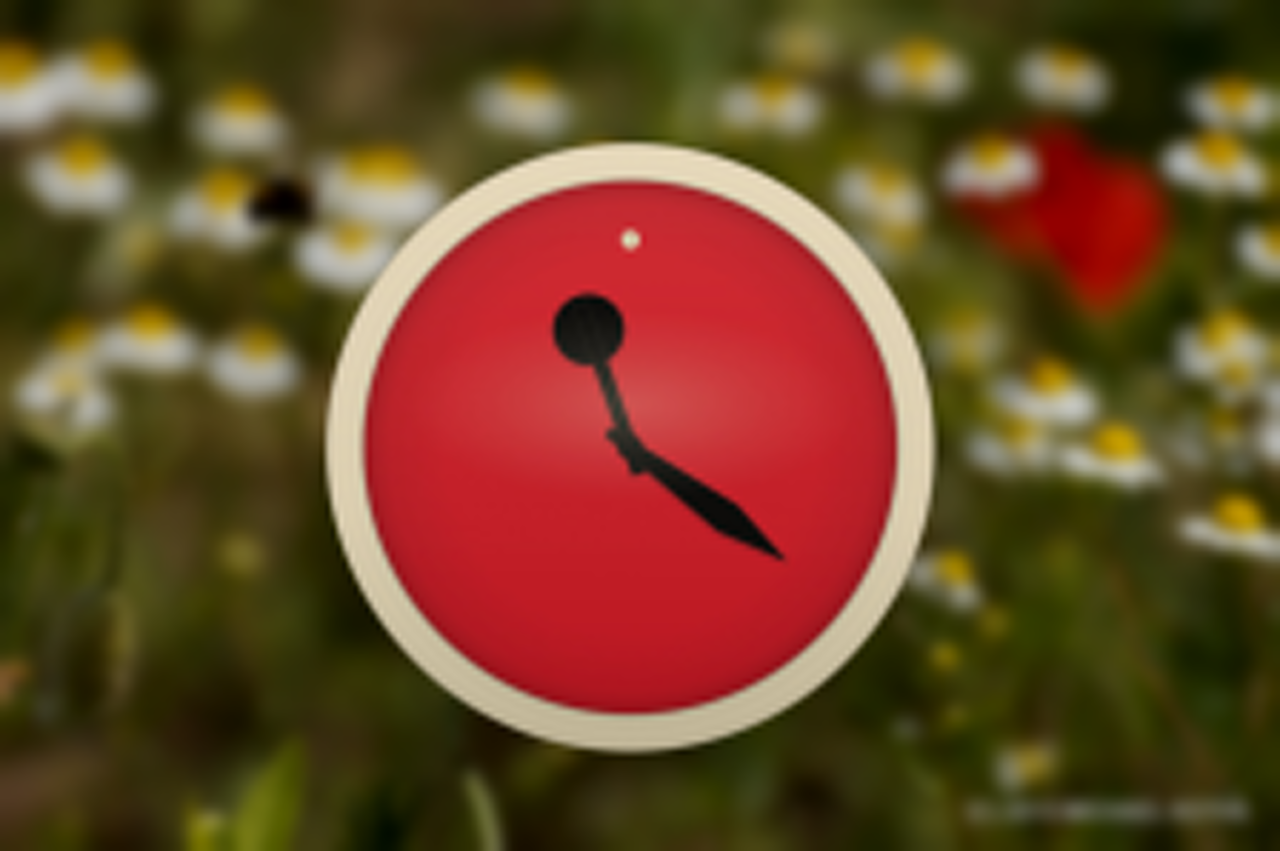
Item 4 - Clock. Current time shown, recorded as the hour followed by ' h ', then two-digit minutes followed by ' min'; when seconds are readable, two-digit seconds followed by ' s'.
11 h 21 min
